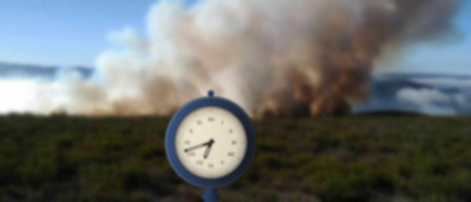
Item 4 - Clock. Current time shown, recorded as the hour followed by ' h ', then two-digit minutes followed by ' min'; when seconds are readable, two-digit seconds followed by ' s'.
6 h 42 min
